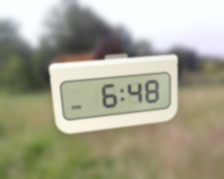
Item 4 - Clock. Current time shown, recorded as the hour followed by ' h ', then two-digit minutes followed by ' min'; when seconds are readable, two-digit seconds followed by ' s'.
6 h 48 min
